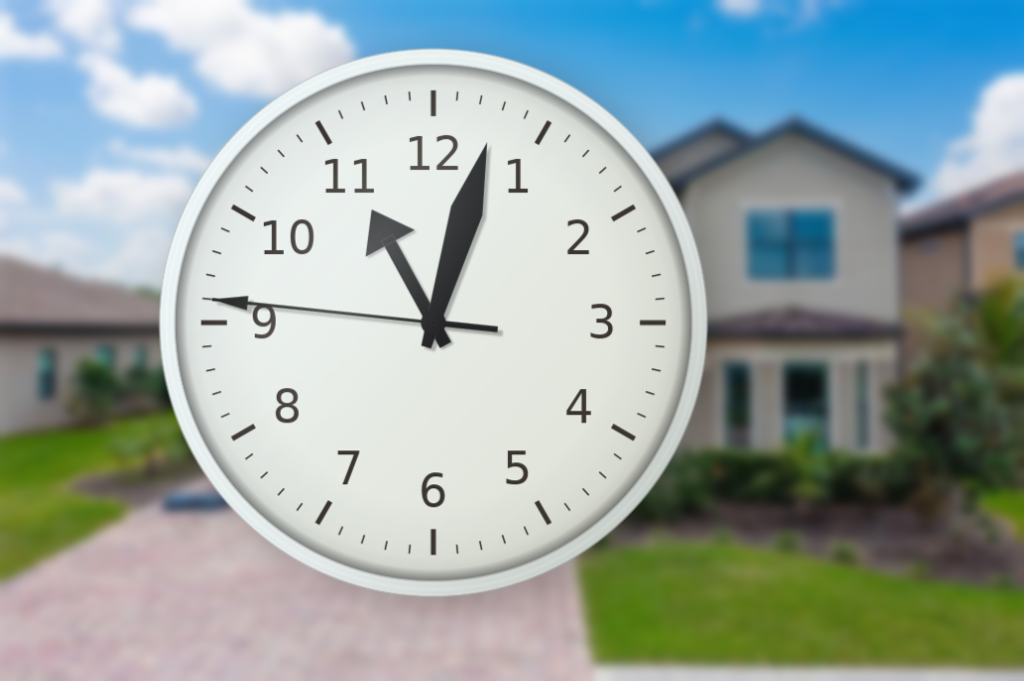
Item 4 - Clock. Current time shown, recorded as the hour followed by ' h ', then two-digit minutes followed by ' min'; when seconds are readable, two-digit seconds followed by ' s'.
11 h 02 min 46 s
